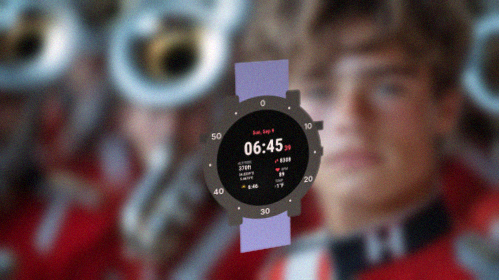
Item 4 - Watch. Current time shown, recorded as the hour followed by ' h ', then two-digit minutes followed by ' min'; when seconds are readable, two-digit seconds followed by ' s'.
6 h 45 min
